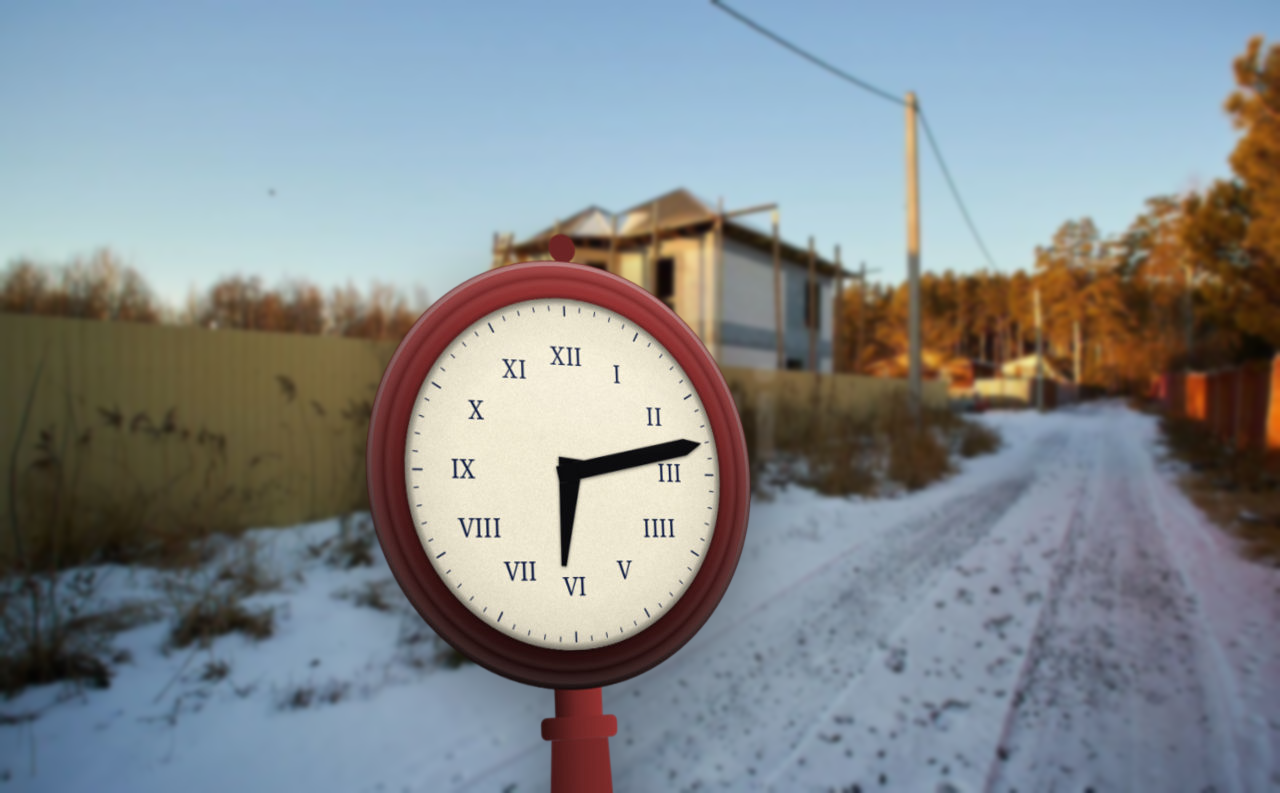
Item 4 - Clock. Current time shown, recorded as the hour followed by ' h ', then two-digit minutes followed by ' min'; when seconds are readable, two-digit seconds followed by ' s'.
6 h 13 min
